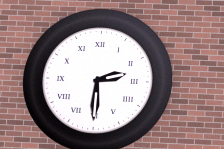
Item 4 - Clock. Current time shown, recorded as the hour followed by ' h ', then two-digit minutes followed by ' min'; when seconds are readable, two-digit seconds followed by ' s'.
2 h 30 min
